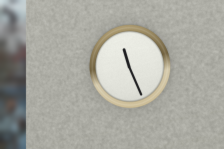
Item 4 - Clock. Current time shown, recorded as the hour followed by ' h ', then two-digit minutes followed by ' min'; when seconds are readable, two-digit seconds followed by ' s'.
11 h 26 min
